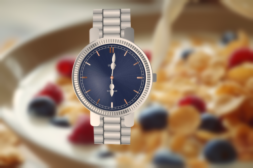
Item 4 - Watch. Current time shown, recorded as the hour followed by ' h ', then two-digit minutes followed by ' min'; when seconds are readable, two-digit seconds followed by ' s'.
6 h 01 min
